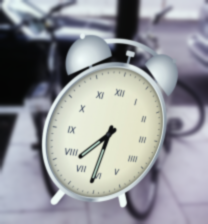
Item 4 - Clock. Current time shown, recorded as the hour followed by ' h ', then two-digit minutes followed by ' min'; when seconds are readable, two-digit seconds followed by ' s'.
7 h 31 min
